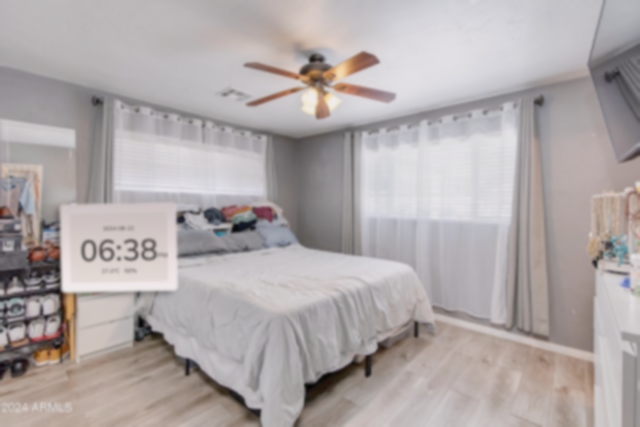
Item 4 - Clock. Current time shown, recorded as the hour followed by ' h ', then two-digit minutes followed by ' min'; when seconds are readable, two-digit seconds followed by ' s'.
6 h 38 min
